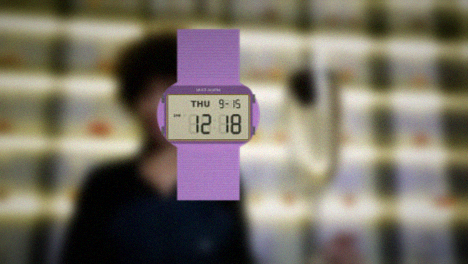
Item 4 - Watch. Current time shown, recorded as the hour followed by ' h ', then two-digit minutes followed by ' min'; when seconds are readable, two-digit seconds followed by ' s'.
12 h 18 min
